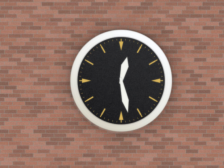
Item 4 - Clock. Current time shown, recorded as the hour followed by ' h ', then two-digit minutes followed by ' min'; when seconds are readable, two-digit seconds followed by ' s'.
12 h 28 min
